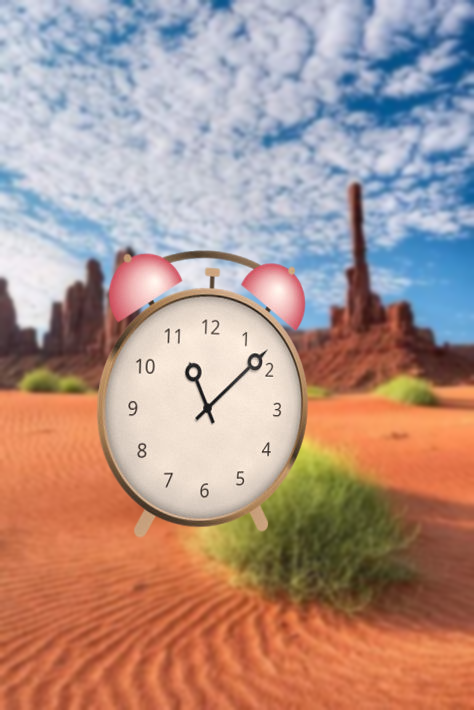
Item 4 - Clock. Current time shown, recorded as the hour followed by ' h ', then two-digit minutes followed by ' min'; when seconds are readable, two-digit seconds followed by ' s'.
11 h 08 min
